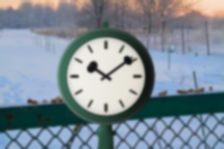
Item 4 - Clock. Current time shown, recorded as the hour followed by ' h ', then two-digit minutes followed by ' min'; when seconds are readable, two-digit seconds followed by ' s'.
10 h 09 min
